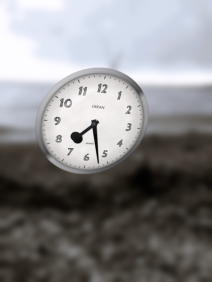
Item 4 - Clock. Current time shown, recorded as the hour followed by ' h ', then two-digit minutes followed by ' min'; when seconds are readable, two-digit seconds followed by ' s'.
7 h 27 min
